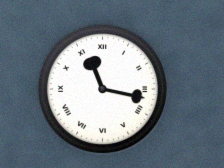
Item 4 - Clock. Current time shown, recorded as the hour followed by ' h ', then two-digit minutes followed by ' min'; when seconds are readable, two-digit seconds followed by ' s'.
11 h 17 min
